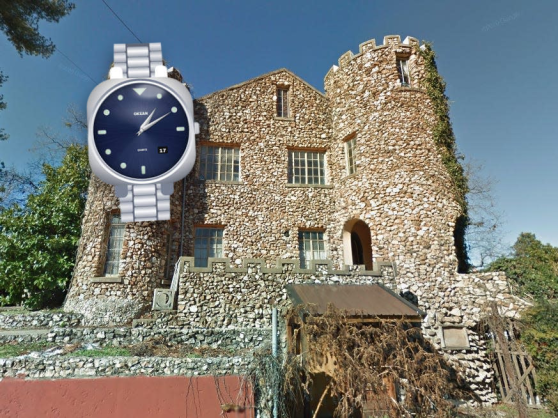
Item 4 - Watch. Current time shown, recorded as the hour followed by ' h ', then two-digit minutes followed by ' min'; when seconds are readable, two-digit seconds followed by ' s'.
1 h 10 min
